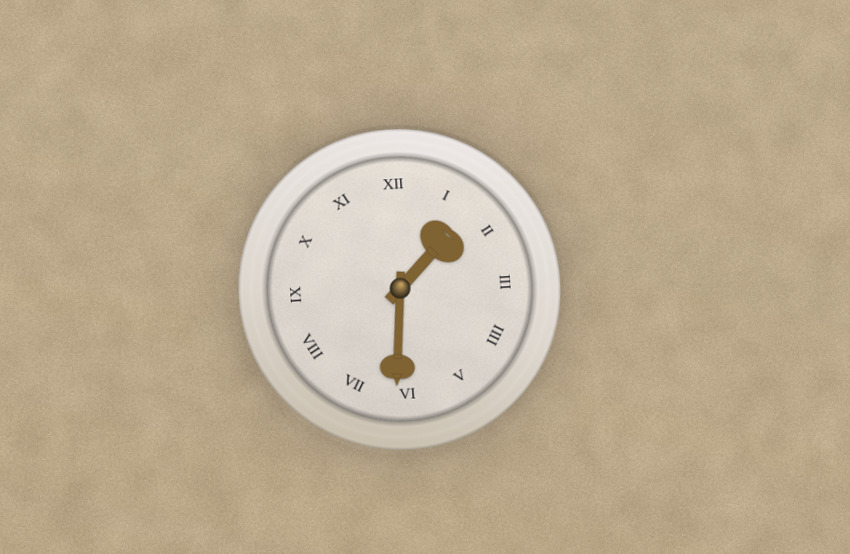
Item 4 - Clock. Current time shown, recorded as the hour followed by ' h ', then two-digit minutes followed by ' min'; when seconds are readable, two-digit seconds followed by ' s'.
1 h 31 min
